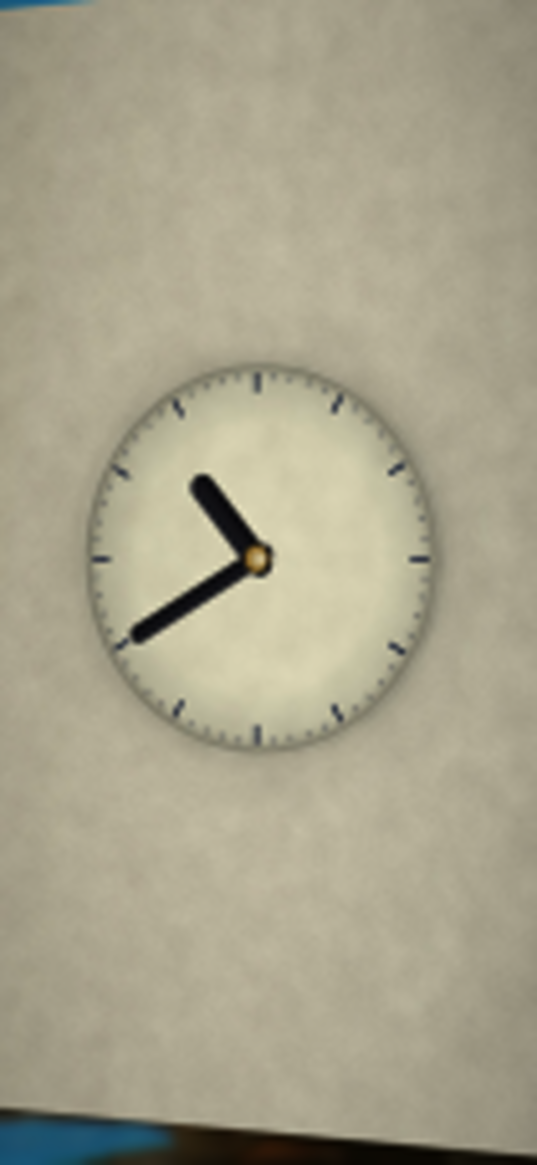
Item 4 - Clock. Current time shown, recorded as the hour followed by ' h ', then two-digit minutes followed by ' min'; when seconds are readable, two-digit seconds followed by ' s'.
10 h 40 min
